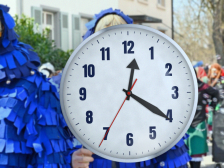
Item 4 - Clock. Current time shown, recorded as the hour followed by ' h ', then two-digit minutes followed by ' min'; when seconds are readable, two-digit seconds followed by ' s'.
12 h 20 min 35 s
